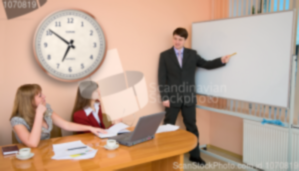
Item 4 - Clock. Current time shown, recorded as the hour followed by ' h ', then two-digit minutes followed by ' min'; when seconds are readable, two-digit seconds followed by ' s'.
6 h 51 min
